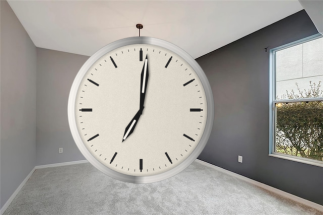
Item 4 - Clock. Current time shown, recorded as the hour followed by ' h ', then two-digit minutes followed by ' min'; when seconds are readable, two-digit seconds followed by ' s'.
7 h 01 min
